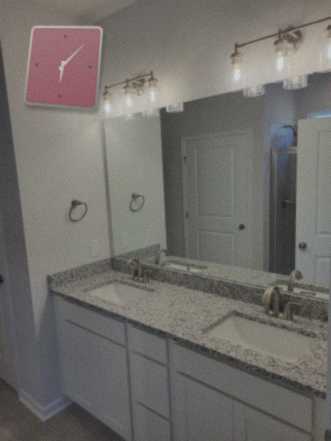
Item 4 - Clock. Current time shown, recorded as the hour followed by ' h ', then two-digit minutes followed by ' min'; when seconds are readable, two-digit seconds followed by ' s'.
6 h 07 min
